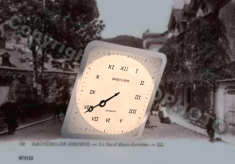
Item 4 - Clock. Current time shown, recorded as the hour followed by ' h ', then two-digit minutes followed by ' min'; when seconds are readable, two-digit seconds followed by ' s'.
7 h 39 min
